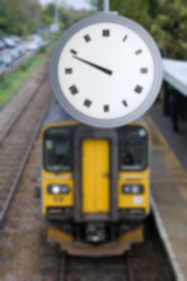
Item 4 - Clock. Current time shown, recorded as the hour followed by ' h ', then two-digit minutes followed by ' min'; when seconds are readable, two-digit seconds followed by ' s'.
9 h 49 min
